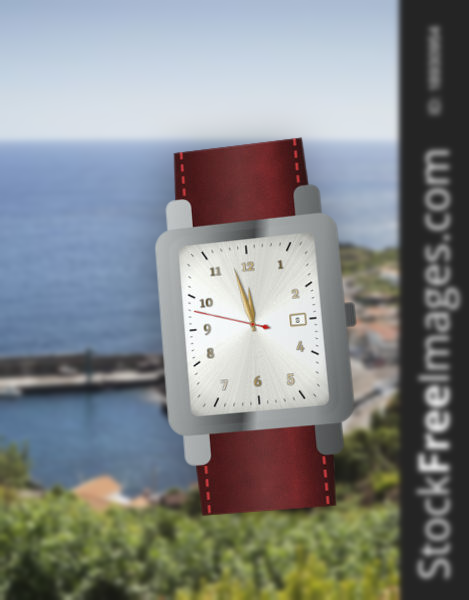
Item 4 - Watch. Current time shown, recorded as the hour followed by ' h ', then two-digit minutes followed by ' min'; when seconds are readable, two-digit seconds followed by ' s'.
11 h 57 min 48 s
